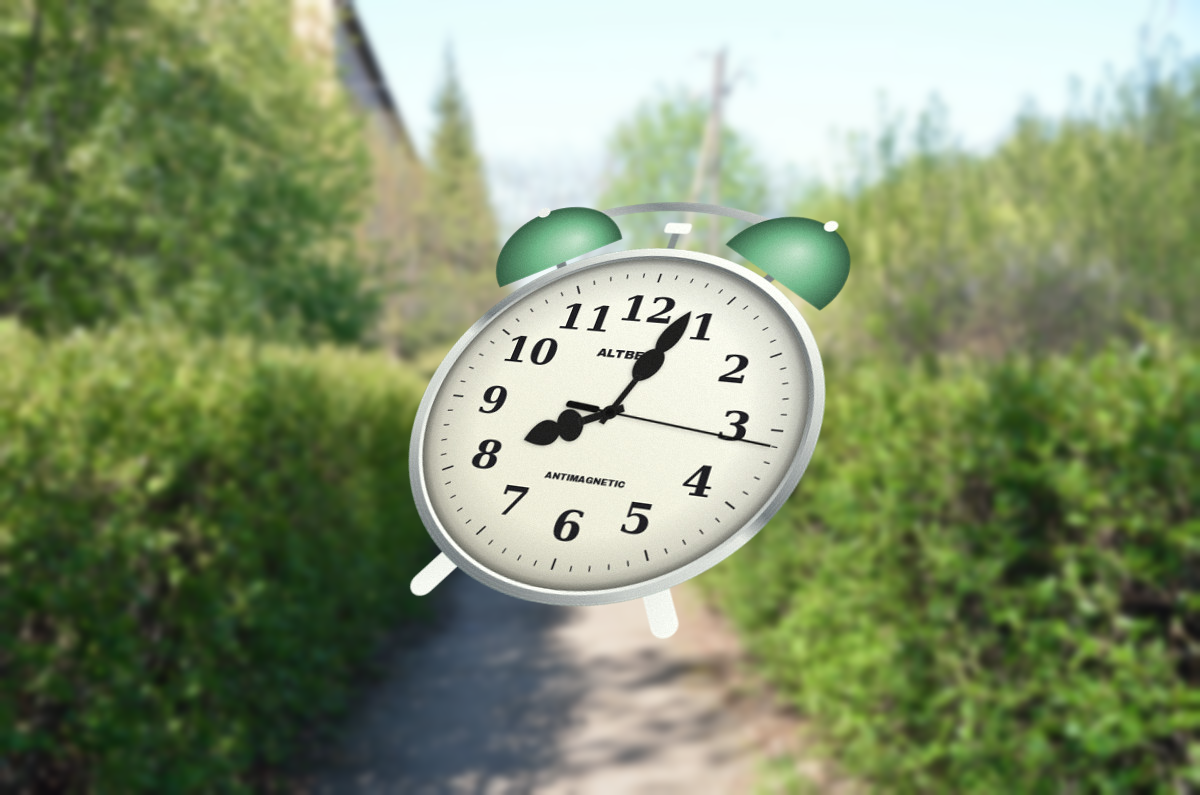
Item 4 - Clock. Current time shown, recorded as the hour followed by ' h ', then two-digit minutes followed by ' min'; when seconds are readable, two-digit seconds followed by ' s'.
8 h 03 min 16 s
